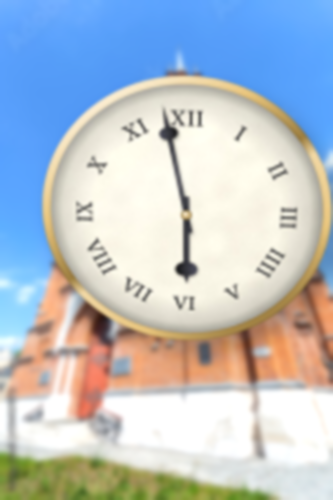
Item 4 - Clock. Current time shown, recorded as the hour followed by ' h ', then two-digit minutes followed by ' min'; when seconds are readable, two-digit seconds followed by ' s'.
5 h 58 min
